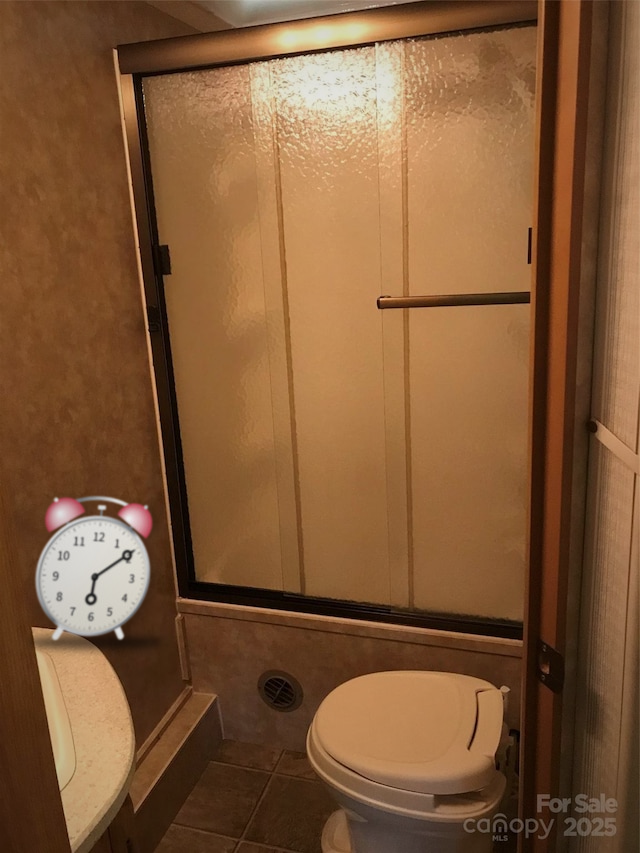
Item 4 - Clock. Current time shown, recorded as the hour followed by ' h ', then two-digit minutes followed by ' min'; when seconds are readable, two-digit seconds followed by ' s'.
6 h 09 min
